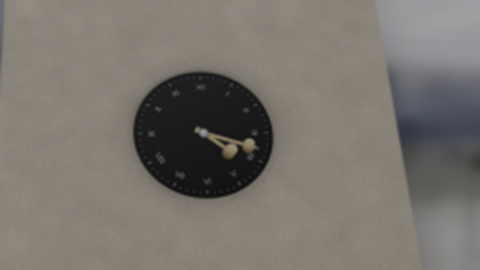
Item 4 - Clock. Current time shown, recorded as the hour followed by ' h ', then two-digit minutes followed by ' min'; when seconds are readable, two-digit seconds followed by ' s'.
4 h 18 min
